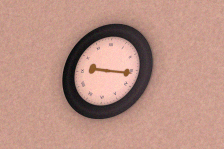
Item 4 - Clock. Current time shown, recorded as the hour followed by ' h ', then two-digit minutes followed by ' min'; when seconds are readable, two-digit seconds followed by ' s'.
9 h 16 min
